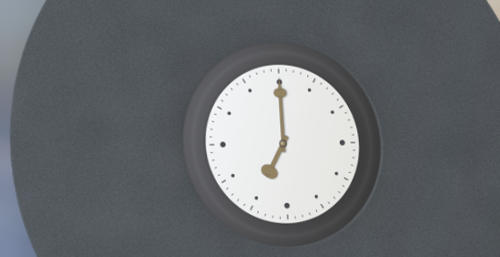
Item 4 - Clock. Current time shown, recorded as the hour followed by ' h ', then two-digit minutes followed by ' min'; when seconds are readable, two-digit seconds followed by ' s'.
7 h 00 min
